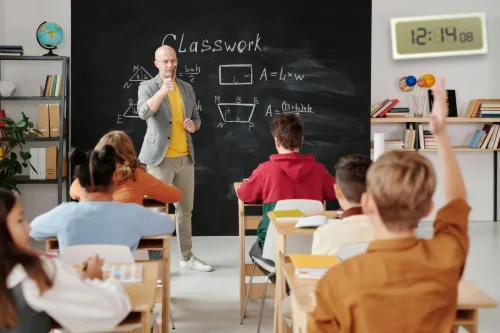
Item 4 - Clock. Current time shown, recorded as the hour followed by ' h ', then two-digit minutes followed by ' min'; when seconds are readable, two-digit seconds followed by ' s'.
12 h 14 min
